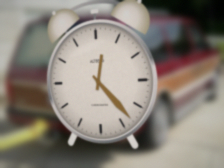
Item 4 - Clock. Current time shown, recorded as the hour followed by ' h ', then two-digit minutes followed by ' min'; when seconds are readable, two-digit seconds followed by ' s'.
12 h 23 min
